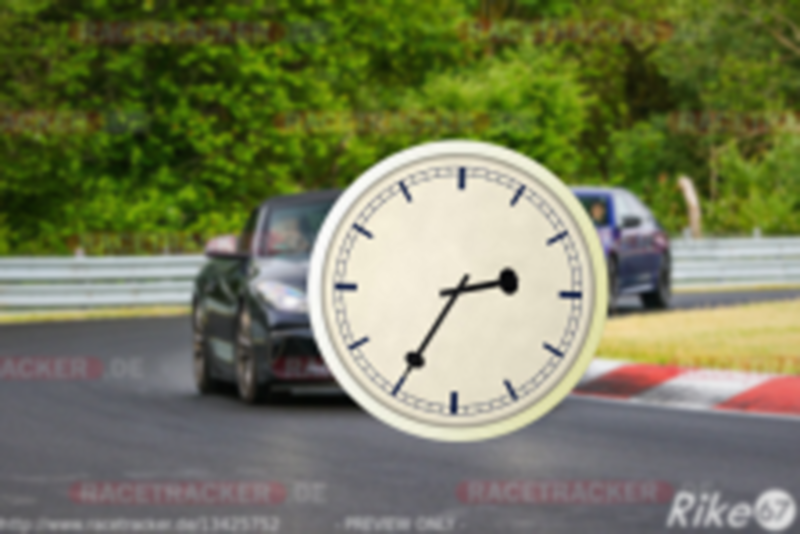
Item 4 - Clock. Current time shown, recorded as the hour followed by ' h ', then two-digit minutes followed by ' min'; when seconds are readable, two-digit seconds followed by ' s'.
2 h 35 min
